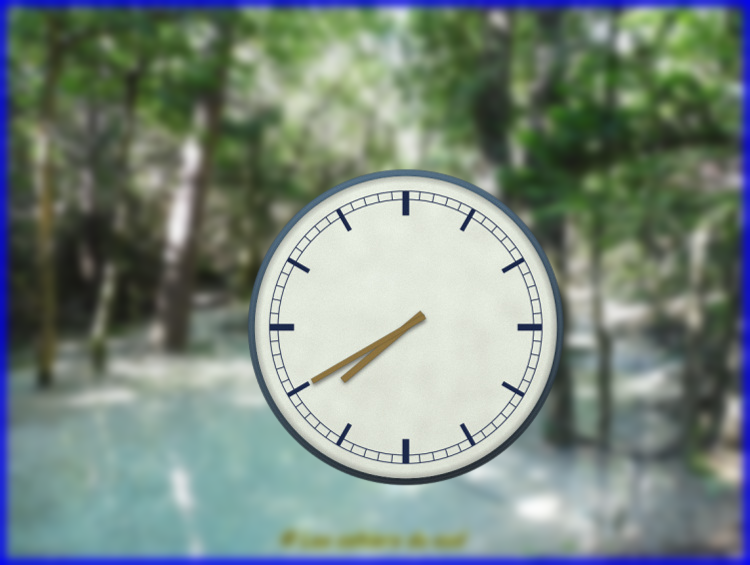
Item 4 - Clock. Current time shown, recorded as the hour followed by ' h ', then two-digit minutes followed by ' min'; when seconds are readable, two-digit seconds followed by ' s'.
7 h 40 min
